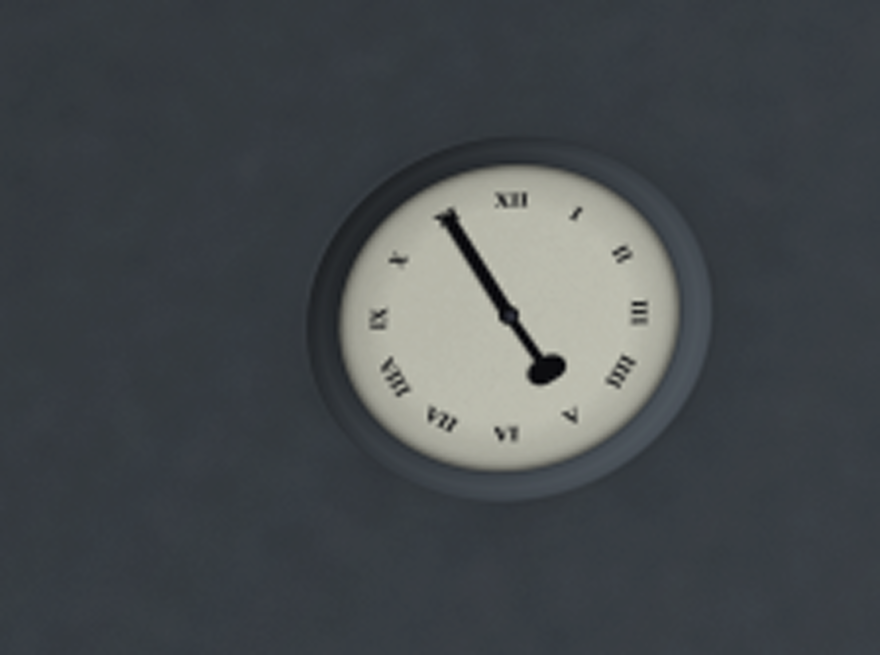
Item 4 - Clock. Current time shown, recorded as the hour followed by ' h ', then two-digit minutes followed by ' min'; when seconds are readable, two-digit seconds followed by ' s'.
4 h 55 min
